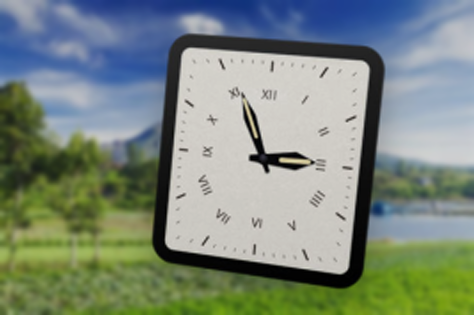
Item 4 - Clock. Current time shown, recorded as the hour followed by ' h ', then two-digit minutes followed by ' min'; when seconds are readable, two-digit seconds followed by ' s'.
2 h 56 min
